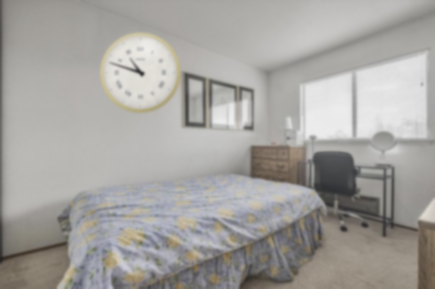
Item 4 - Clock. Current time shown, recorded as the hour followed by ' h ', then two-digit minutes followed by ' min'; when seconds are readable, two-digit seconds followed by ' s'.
10 h 48 min
